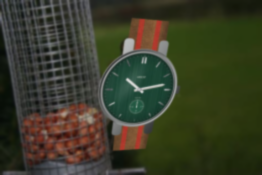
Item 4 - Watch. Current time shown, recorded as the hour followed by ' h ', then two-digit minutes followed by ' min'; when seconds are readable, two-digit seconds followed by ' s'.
10 h 13 min
